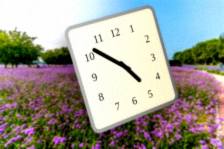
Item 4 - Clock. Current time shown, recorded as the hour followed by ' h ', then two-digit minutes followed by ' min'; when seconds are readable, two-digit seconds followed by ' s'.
4 h 52 min
